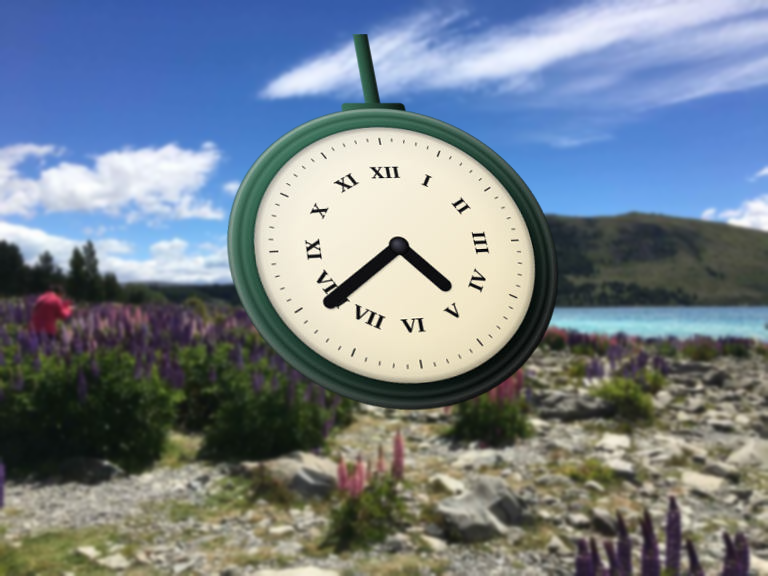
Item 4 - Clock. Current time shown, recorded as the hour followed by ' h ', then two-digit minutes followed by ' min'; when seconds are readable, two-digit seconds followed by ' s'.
4 h 39 min
